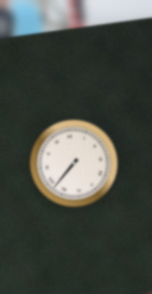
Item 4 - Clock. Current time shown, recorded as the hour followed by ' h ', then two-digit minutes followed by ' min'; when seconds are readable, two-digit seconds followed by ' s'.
7 h 38 min
